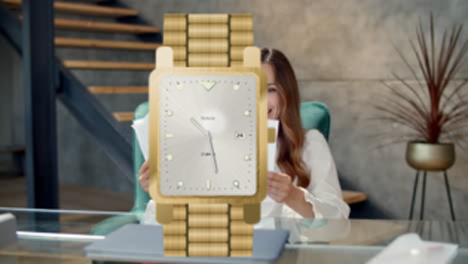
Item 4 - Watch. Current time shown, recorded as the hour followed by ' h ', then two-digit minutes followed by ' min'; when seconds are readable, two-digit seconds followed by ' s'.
10 h 28 min
